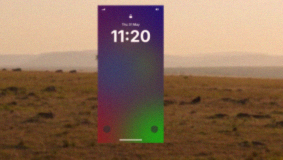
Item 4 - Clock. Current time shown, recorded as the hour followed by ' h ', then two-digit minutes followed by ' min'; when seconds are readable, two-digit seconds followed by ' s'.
11 h 20 min
